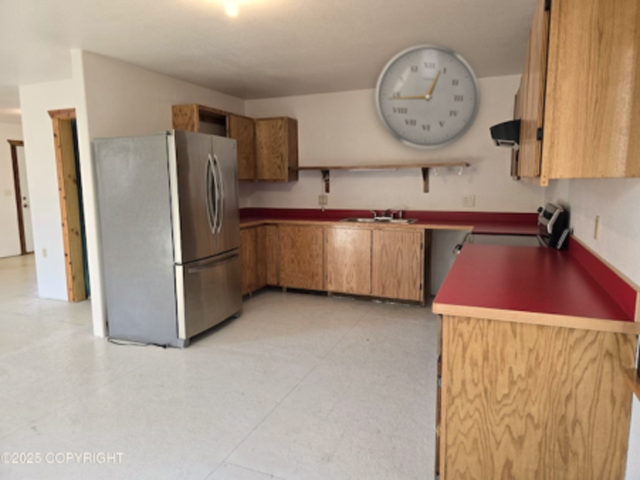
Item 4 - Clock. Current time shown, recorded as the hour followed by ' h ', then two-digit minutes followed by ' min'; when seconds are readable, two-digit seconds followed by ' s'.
12 h 44 min
